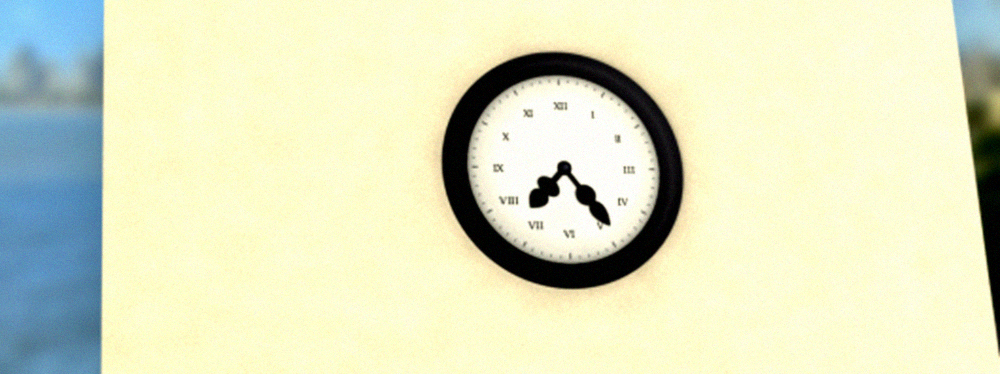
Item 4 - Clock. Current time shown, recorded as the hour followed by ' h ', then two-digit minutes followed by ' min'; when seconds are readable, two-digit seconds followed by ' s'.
7 h 24 min
